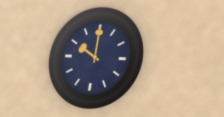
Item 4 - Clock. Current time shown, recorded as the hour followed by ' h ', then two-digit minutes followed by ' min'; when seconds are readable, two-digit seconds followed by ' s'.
10 h 00 min
